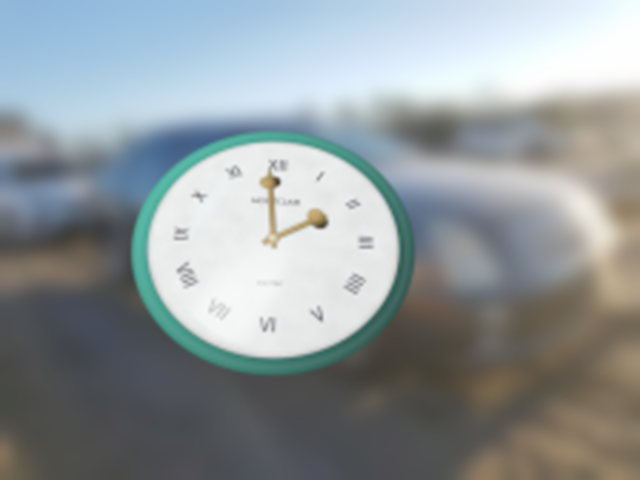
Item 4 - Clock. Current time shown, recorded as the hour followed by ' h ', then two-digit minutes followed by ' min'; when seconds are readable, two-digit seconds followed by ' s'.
1 h 59 min
